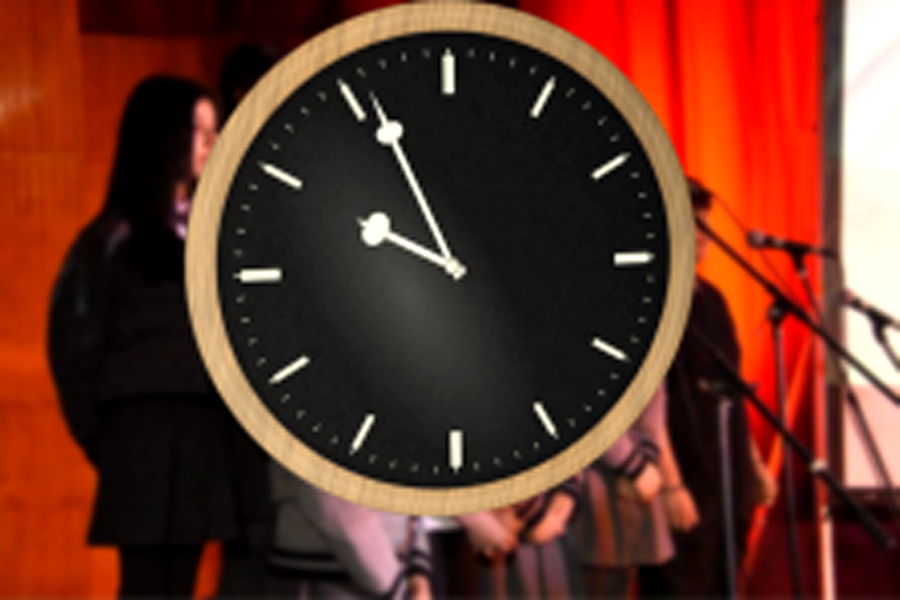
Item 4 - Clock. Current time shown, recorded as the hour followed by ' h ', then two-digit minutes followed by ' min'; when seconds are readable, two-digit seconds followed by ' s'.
9 h 56 min
